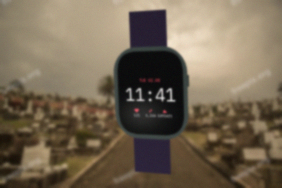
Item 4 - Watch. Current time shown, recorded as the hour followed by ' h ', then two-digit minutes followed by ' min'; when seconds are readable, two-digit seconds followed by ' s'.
11 h 41 min
